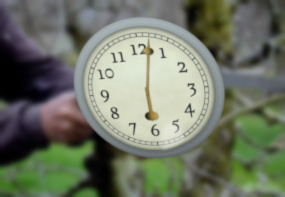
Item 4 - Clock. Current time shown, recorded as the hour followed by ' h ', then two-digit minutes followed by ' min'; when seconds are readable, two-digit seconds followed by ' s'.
6 h 02 min
